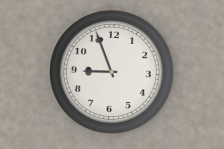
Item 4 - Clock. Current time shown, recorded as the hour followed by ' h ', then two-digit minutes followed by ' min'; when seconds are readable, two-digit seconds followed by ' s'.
8 h 56 min
